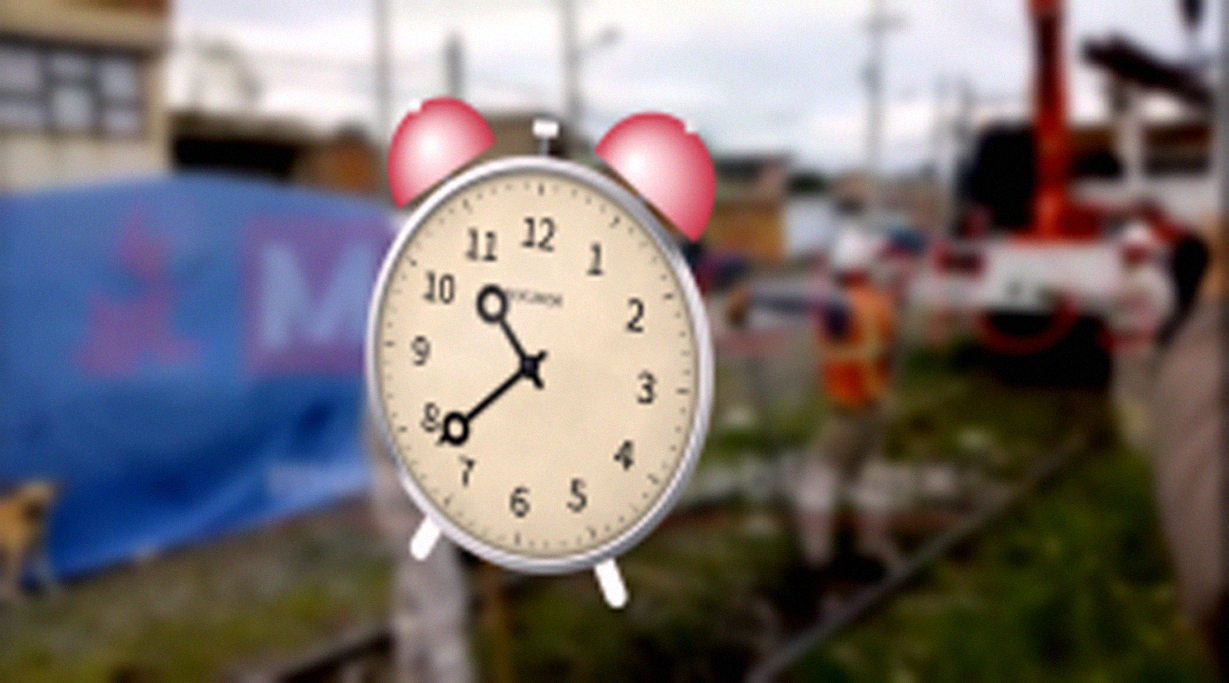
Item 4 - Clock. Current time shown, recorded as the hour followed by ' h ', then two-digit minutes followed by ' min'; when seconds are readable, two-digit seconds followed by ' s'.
10 h 38 min
